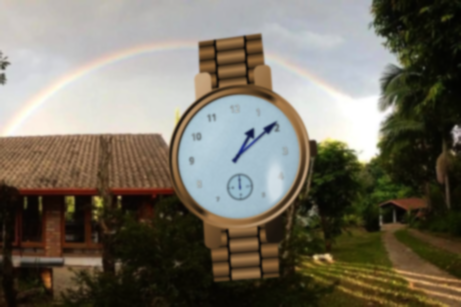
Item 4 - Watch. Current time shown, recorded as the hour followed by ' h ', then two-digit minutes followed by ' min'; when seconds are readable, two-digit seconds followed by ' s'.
1 h 09 min
